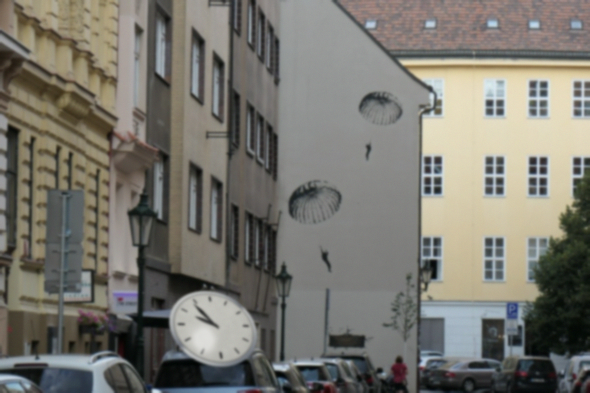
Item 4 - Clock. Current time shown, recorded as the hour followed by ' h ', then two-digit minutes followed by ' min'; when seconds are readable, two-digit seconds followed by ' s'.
9 h 54 min
